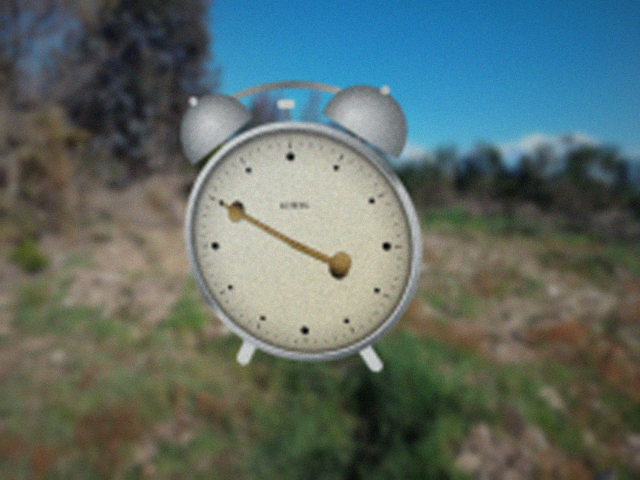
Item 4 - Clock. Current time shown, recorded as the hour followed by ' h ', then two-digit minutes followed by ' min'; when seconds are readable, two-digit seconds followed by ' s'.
3 h 50 min
